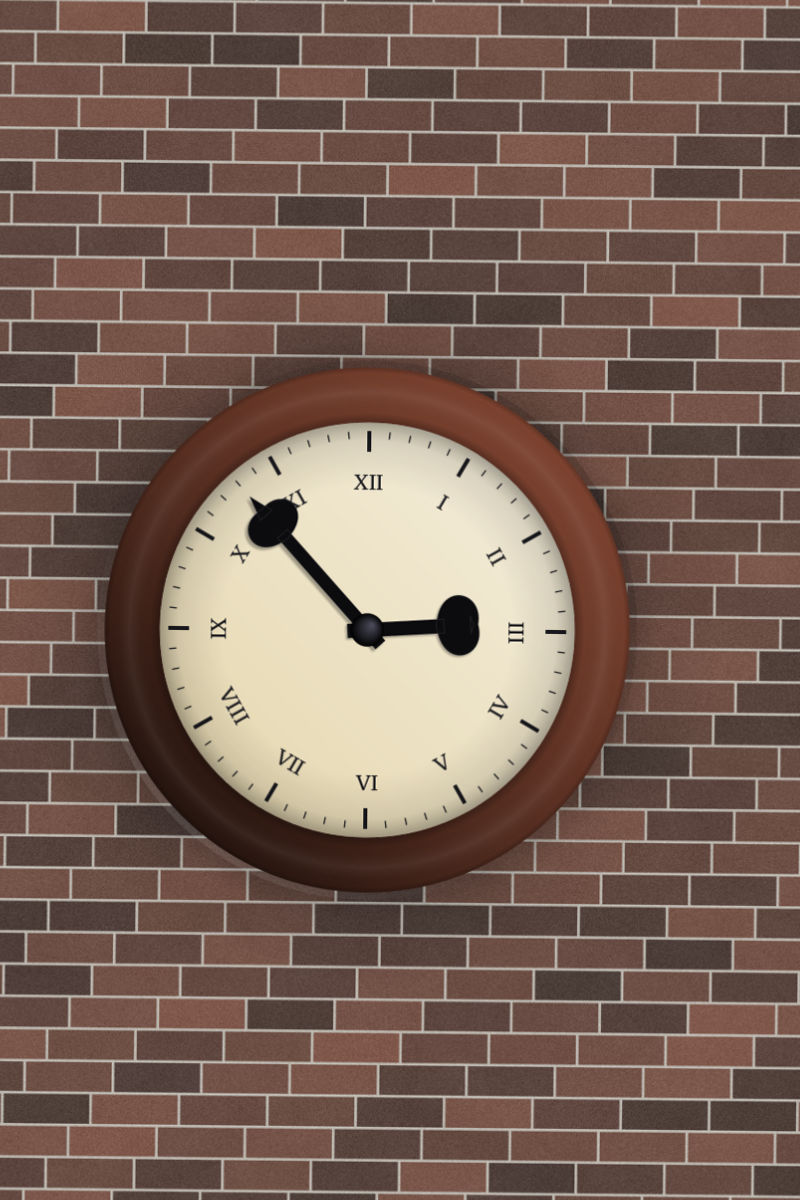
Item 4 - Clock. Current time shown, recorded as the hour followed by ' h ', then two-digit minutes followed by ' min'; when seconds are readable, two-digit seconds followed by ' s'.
2 h 53 min
